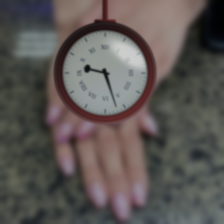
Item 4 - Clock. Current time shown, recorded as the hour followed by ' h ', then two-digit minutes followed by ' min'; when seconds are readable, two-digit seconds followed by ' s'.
9 h 27 min
